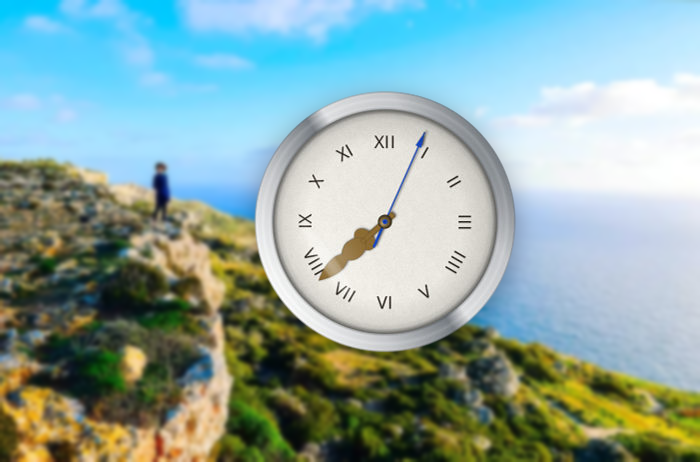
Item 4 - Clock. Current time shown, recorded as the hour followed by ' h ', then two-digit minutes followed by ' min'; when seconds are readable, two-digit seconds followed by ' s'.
7 h 38 min 04 s
